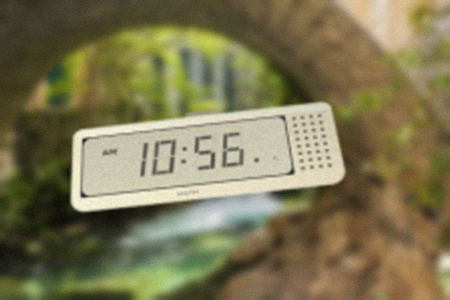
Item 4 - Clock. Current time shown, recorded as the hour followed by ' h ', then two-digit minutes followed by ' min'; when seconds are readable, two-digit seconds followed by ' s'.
10 h 56 min
